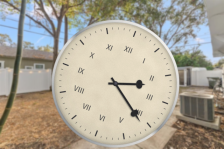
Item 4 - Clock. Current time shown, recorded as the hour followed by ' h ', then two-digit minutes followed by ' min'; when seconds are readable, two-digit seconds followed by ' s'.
2 h 21 min
